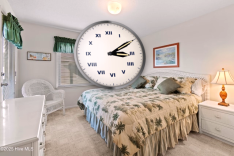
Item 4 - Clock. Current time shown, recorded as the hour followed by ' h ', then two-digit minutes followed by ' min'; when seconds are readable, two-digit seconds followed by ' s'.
3 h 10 min
